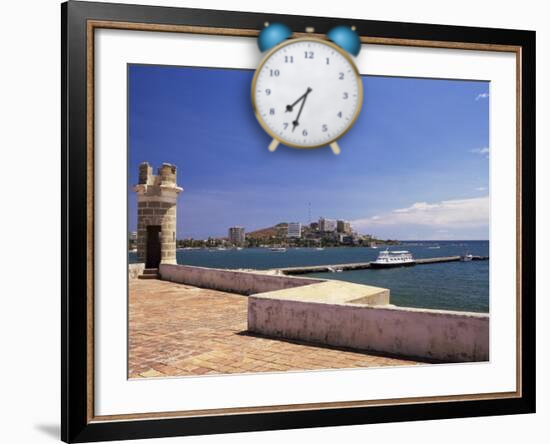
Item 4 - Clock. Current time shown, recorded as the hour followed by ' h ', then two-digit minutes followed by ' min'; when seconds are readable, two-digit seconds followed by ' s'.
7 h 33 min
